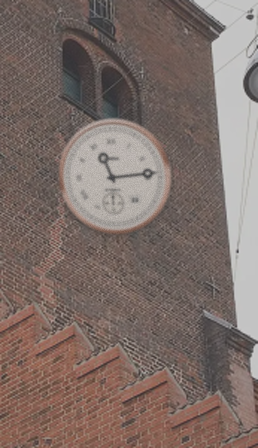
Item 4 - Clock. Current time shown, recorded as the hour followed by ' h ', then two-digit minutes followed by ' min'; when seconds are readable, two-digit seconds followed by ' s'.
11 h 14 min
